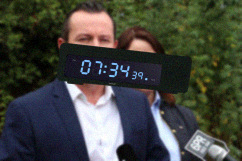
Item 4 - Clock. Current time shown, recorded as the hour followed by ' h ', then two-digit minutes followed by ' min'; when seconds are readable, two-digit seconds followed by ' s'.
7 h 34 min 39 s
